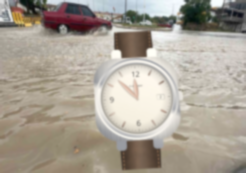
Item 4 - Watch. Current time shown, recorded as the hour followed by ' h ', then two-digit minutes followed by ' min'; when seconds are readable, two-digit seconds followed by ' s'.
11 h 53 min
